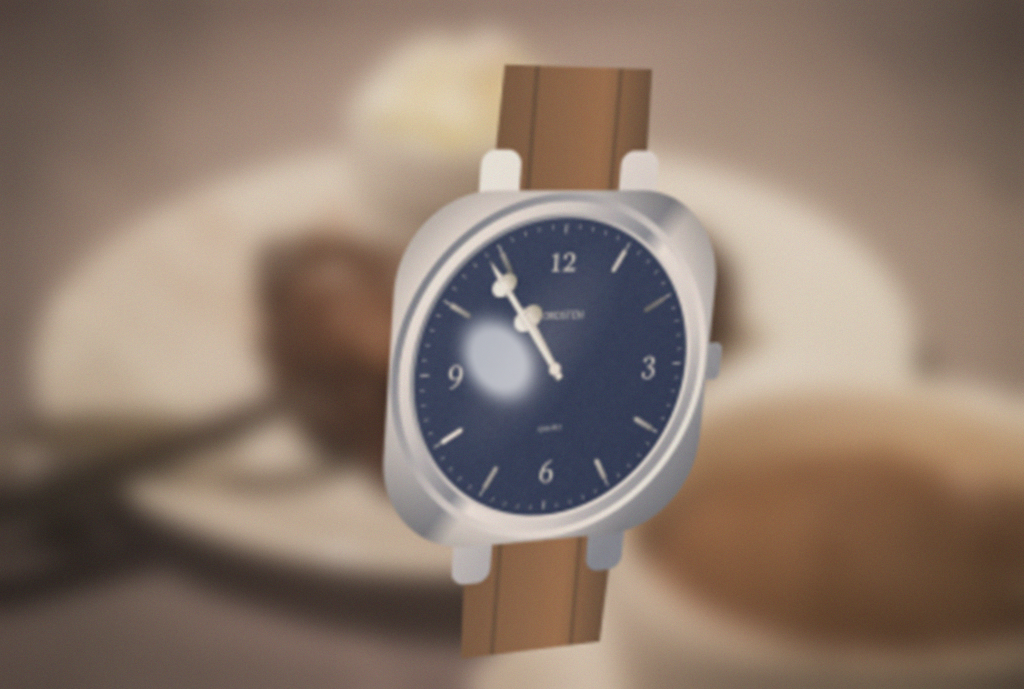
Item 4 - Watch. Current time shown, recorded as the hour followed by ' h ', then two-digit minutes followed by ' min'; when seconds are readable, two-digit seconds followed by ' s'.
10 h 54 min
